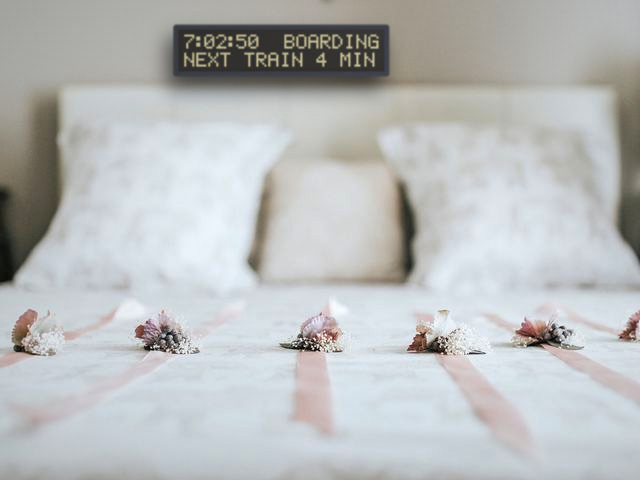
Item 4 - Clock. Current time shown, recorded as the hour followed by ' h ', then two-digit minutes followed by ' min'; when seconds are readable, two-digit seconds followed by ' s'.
7 h 02 min 50 s
